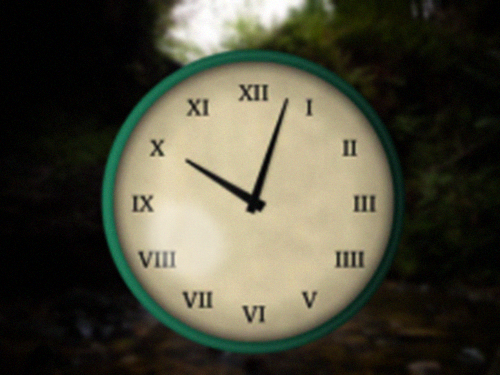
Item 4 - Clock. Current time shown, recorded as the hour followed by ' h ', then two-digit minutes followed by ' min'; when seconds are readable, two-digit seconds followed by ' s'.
10 h 03 min
